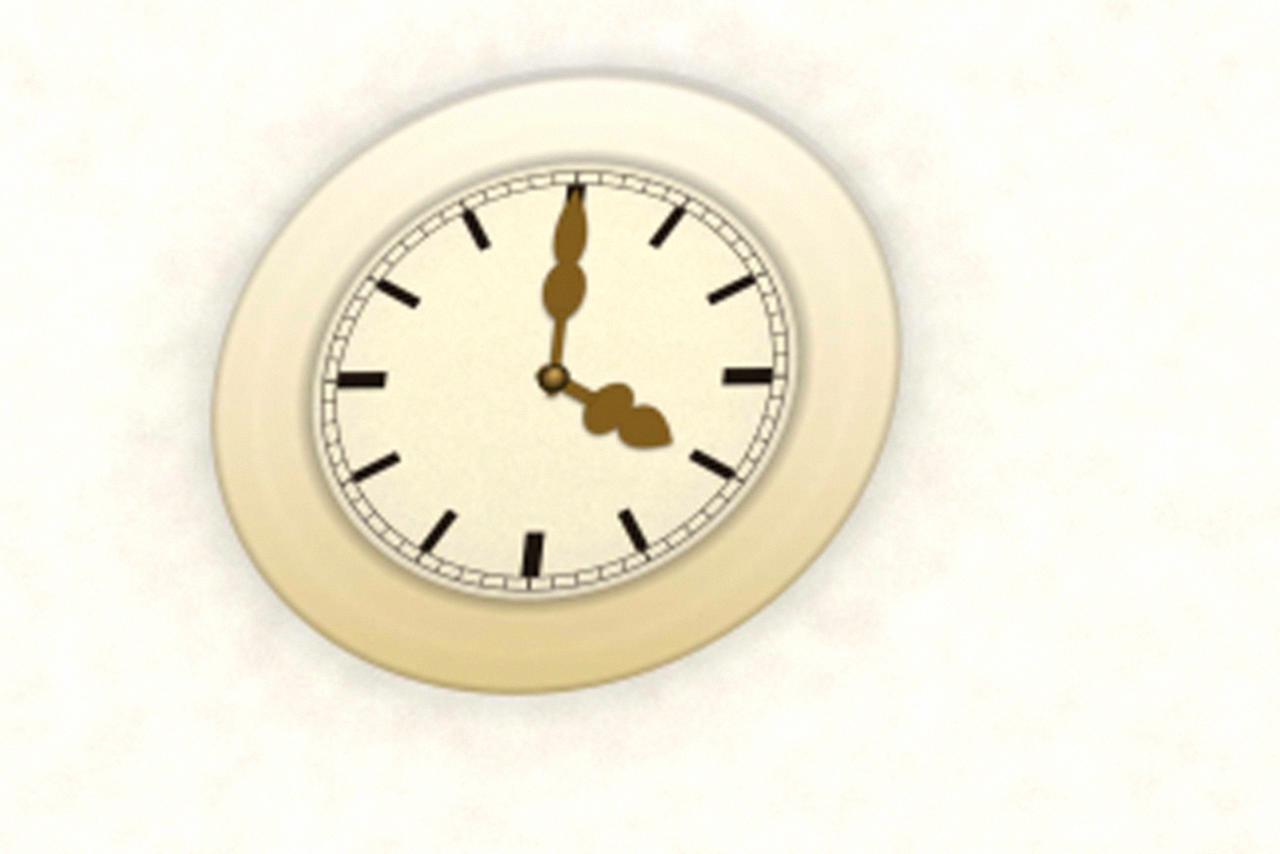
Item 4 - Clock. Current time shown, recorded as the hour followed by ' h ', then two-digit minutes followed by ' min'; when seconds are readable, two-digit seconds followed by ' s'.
4 h 00 min
